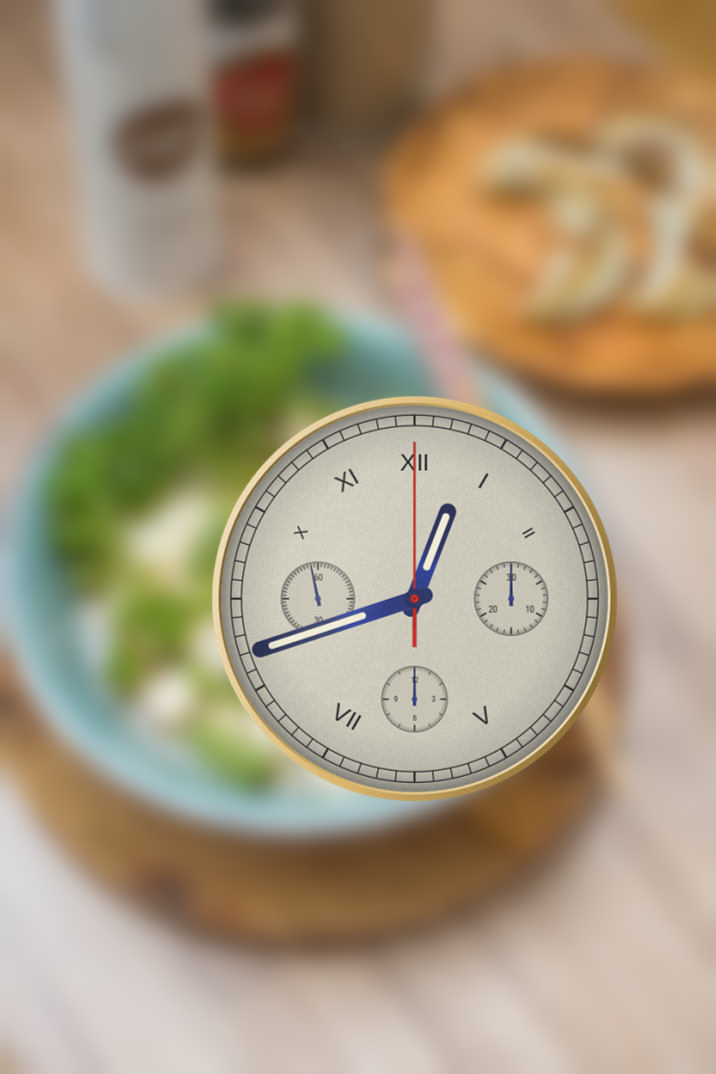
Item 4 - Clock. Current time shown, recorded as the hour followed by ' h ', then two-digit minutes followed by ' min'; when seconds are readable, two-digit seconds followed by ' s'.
12 h 41 min 58 s
